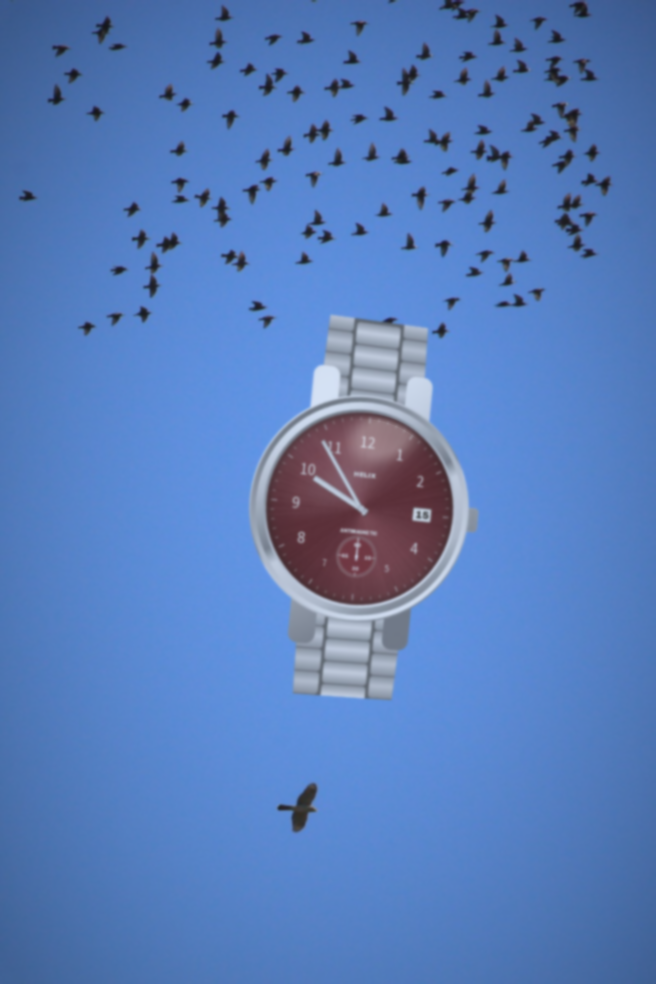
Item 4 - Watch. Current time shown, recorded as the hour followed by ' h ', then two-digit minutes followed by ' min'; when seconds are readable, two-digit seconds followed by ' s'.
9 h 54 min
